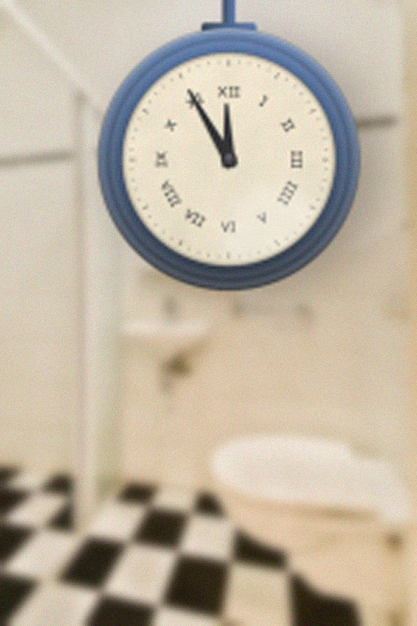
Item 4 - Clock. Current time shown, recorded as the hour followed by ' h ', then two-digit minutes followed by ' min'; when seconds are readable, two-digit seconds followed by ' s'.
11 h 55 min
